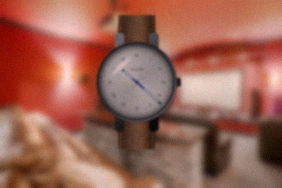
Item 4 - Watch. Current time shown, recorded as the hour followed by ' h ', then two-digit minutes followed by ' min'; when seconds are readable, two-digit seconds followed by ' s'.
10 h 22 min
